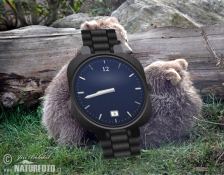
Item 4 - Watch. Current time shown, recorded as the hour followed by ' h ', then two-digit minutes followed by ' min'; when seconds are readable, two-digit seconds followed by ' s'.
8 h 43 min
